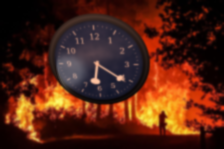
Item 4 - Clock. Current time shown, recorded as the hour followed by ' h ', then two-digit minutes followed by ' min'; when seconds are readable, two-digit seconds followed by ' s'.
6 h 21 min
